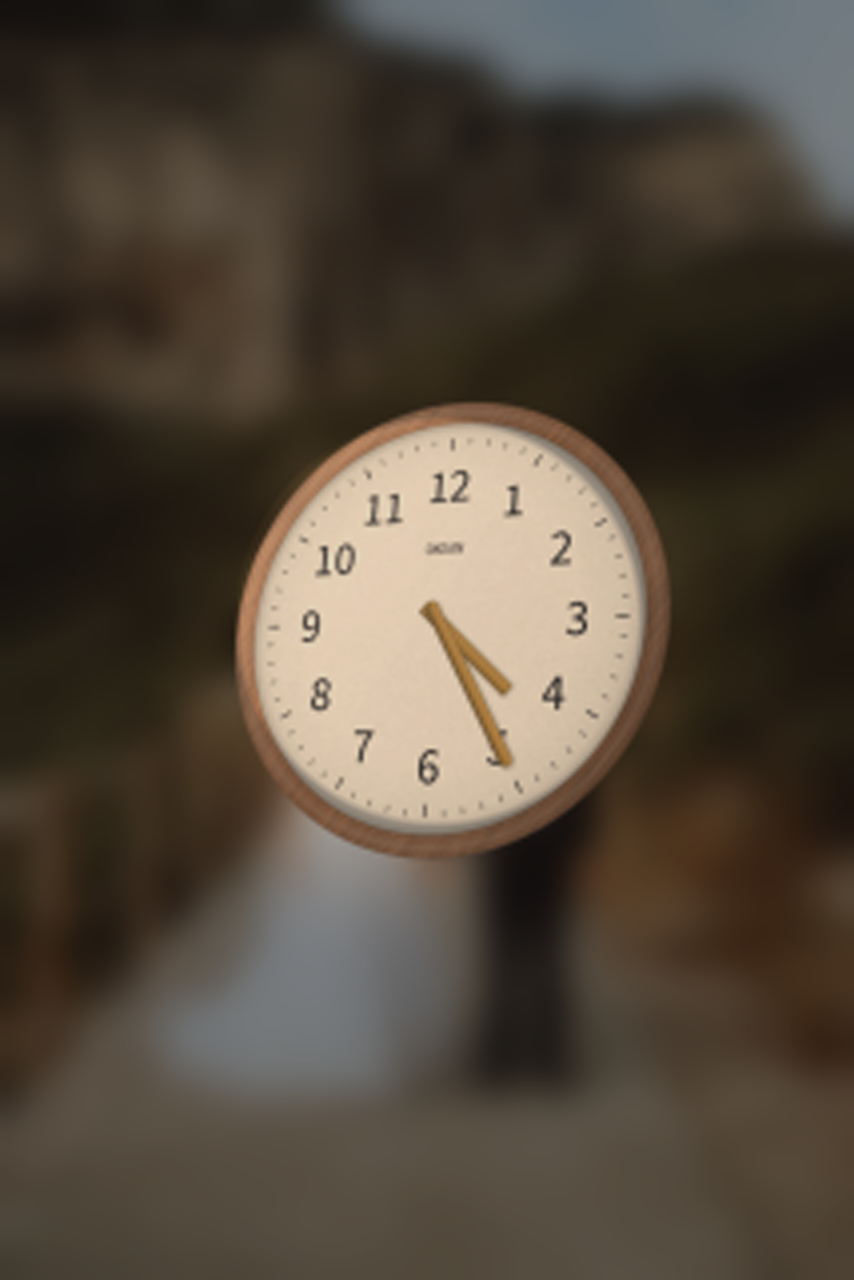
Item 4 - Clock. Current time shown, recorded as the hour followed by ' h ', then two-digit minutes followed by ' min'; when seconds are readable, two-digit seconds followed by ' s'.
4 h 25 min
